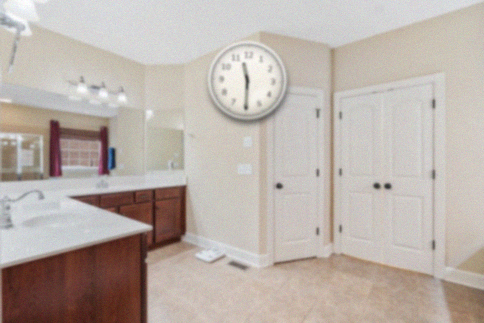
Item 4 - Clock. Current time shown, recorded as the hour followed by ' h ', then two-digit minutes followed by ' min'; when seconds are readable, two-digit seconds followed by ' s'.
11 h 30 min
